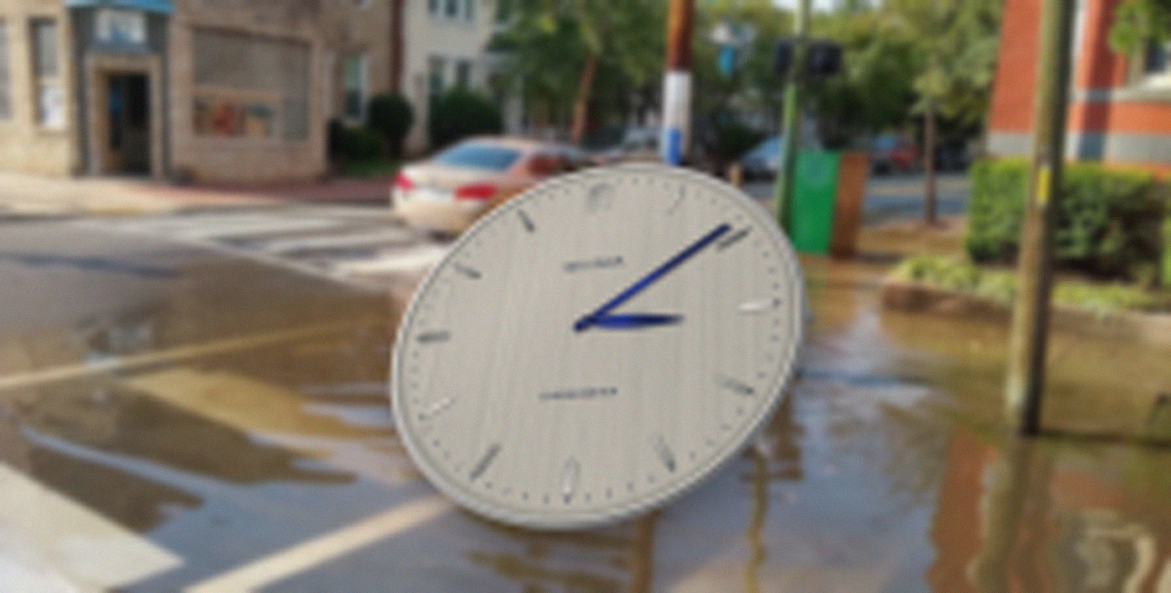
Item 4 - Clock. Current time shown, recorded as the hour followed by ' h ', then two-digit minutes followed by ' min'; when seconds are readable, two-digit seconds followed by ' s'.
3 h 09 min
